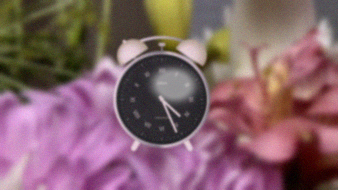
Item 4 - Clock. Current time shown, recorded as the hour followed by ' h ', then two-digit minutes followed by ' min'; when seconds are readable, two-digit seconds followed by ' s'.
4 h 26 min
